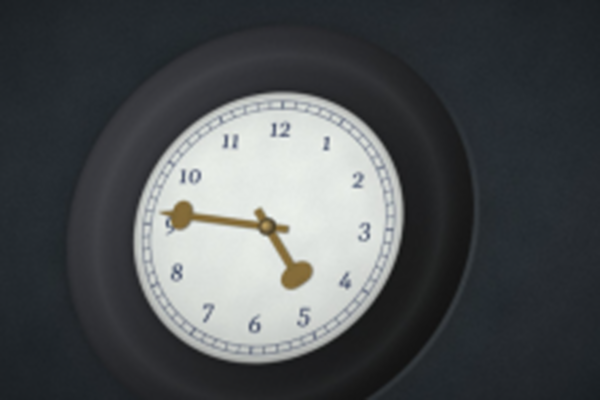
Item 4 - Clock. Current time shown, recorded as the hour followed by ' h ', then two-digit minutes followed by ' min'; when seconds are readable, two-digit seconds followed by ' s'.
4 h 46 min
